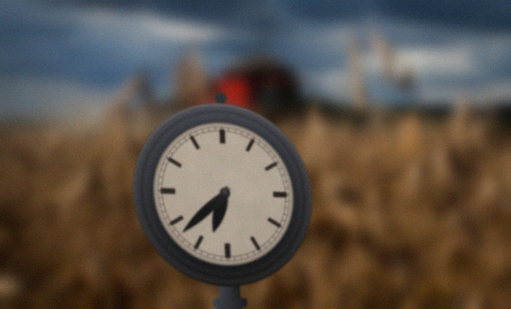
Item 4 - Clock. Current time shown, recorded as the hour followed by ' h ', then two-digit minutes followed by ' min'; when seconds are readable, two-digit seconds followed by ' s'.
6 h 38 min
